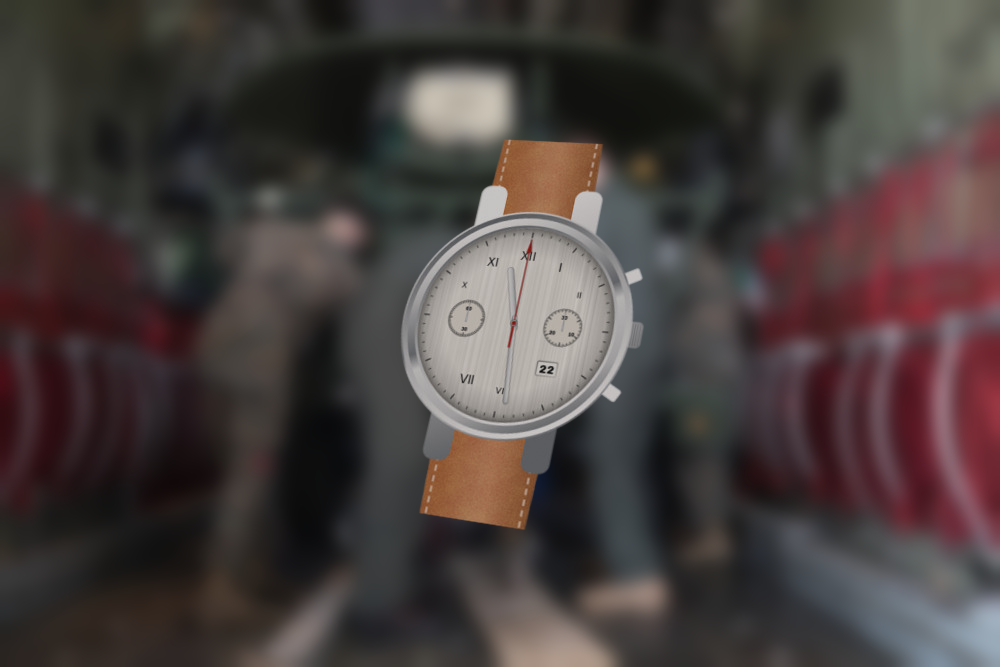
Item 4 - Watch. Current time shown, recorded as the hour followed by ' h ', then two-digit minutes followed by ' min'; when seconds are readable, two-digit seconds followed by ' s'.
11 h 29 min
